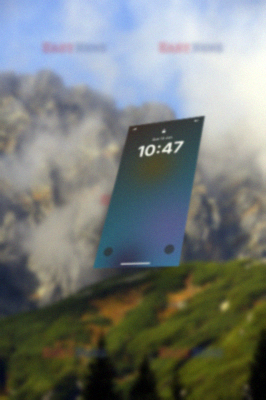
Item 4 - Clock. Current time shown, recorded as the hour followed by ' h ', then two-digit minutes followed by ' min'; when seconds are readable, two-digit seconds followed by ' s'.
10 h 47 min
